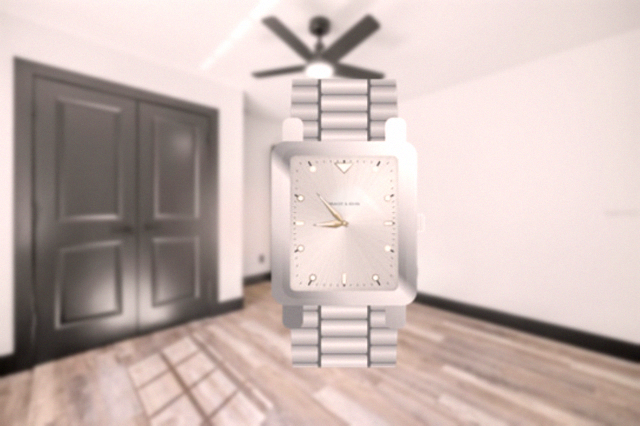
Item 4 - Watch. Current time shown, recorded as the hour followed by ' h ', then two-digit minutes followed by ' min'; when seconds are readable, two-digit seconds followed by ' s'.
8 h 53 min
